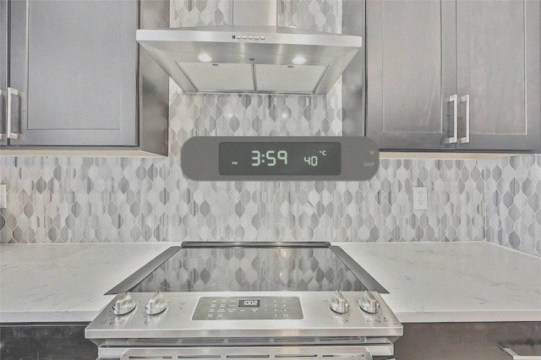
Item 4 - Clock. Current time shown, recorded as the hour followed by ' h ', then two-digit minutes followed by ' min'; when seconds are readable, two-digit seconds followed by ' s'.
3 h 59 min
